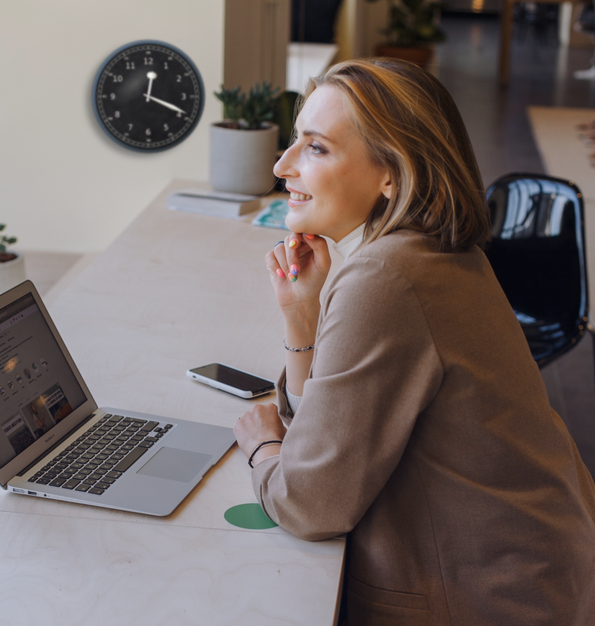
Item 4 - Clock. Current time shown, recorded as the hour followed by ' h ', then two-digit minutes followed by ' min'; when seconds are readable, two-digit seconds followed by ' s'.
12 h 19 min
